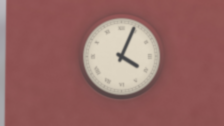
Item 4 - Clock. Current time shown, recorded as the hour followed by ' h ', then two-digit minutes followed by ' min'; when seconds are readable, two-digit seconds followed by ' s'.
4 h 04 min
